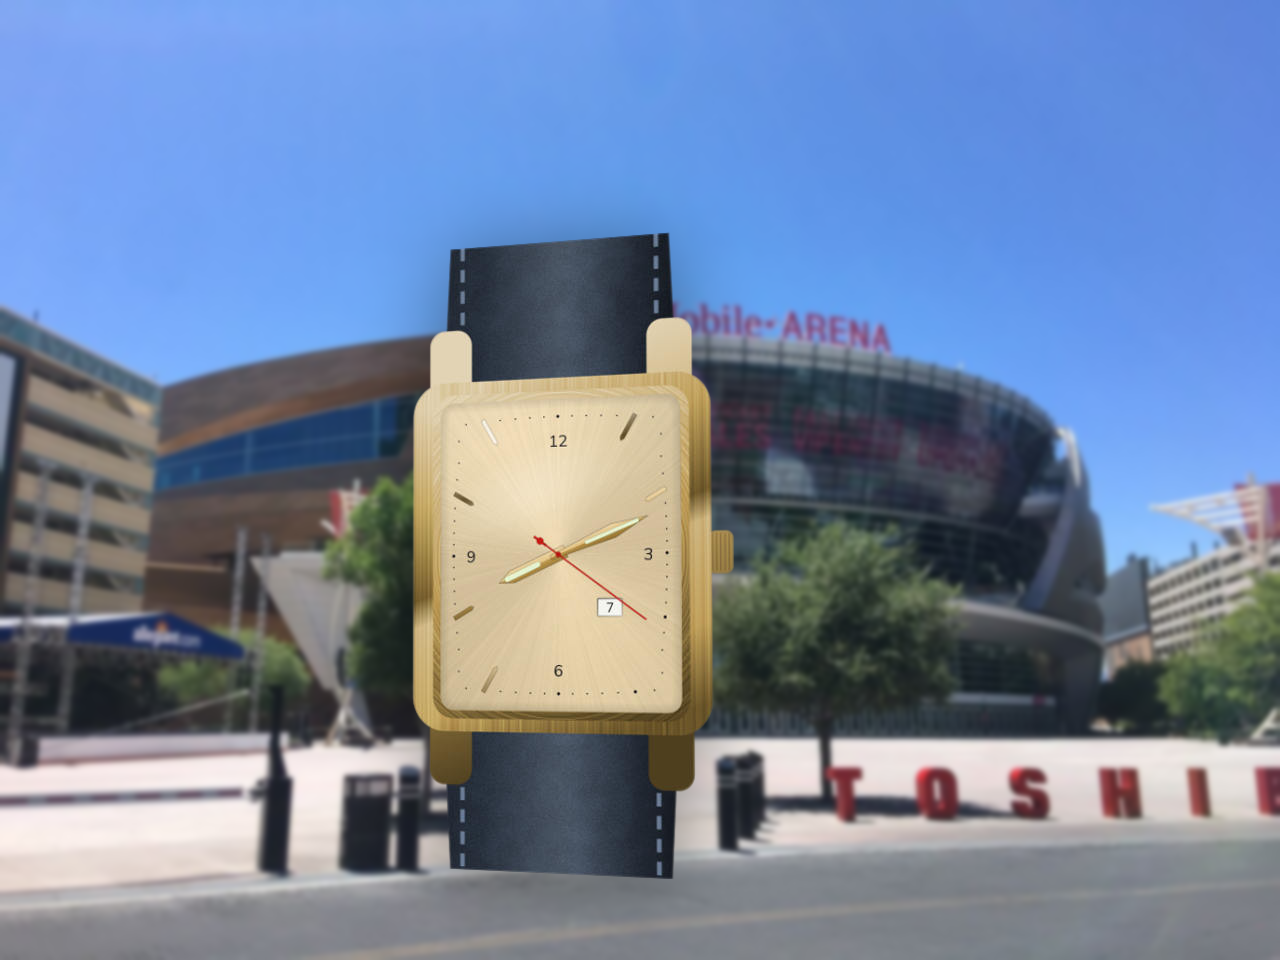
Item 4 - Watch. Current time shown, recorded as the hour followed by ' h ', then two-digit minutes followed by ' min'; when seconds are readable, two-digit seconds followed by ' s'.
8 h 11 min 21 s
